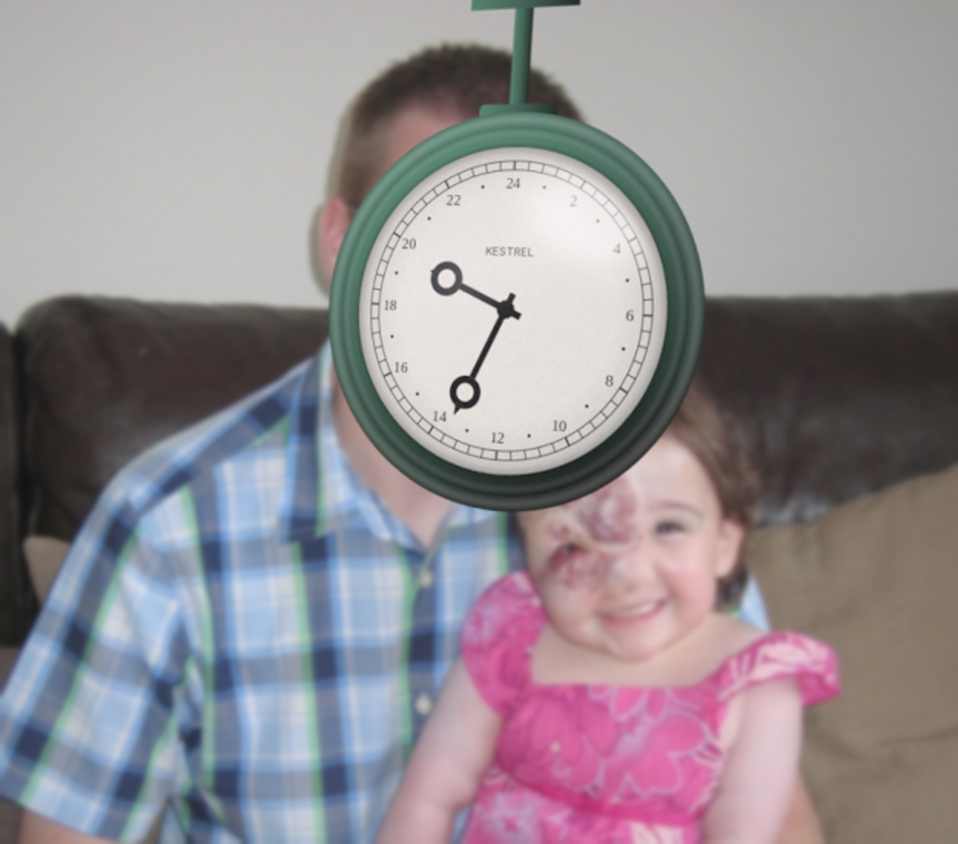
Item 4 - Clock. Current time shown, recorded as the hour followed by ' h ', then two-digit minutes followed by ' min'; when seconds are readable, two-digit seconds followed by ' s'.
19 h 34 min
